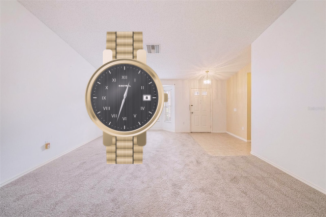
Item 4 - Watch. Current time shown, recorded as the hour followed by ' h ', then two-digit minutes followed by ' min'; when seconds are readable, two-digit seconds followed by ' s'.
12 h 33 min
